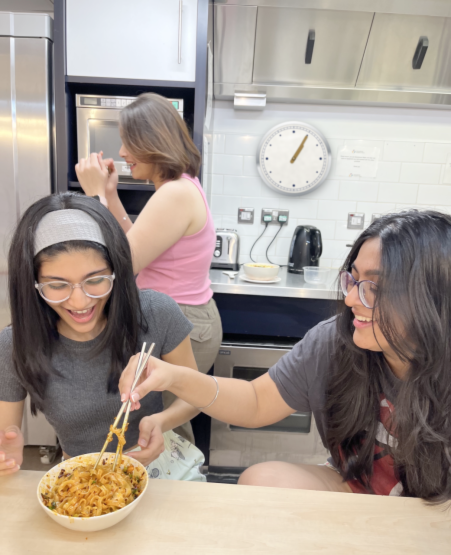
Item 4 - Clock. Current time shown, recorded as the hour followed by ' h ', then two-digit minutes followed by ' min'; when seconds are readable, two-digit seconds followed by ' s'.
1 h 05 min
